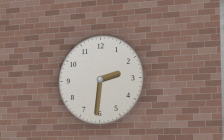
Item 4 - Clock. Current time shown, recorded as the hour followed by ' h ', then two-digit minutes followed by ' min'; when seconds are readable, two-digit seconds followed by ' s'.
2 h 31 min
